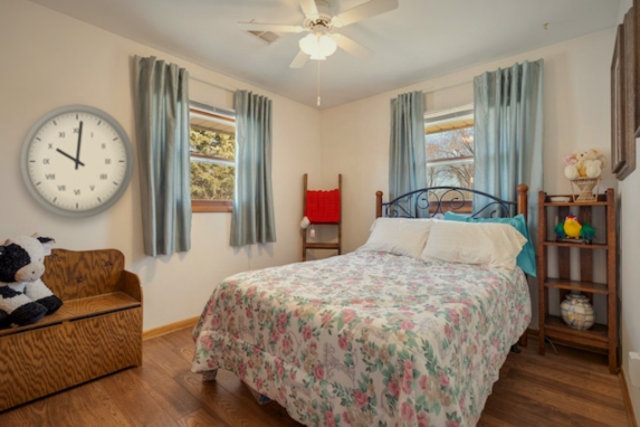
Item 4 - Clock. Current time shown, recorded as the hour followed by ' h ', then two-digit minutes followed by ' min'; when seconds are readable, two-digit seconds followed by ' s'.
10 h 01 min
